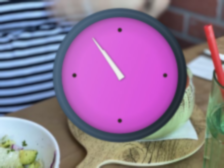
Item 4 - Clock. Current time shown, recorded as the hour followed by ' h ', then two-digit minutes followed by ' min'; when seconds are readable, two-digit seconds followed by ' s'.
10 h 54 min
